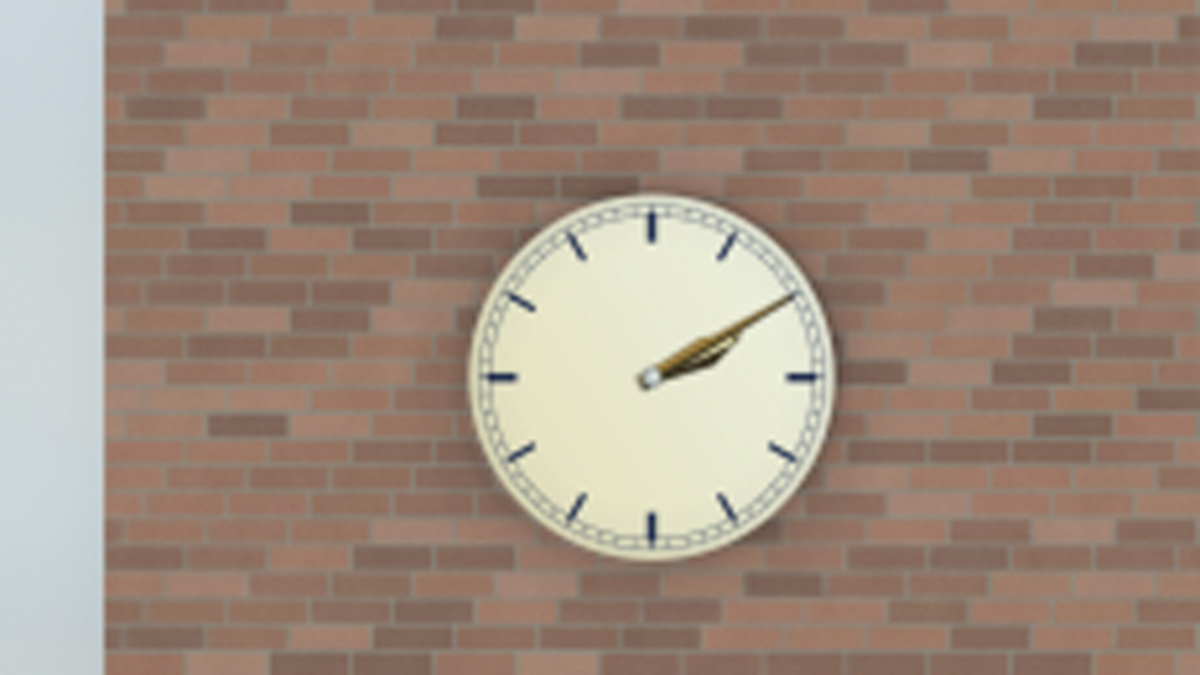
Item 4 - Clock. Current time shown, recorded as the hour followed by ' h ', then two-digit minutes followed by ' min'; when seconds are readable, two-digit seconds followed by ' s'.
2 h 10 min
